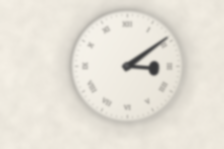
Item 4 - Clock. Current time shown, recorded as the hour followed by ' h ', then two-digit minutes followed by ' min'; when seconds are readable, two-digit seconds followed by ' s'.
3 h 09 min
